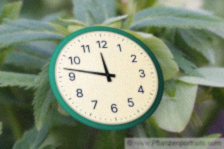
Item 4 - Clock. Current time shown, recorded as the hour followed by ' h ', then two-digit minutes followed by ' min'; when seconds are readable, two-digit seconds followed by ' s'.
11 h 47 min
